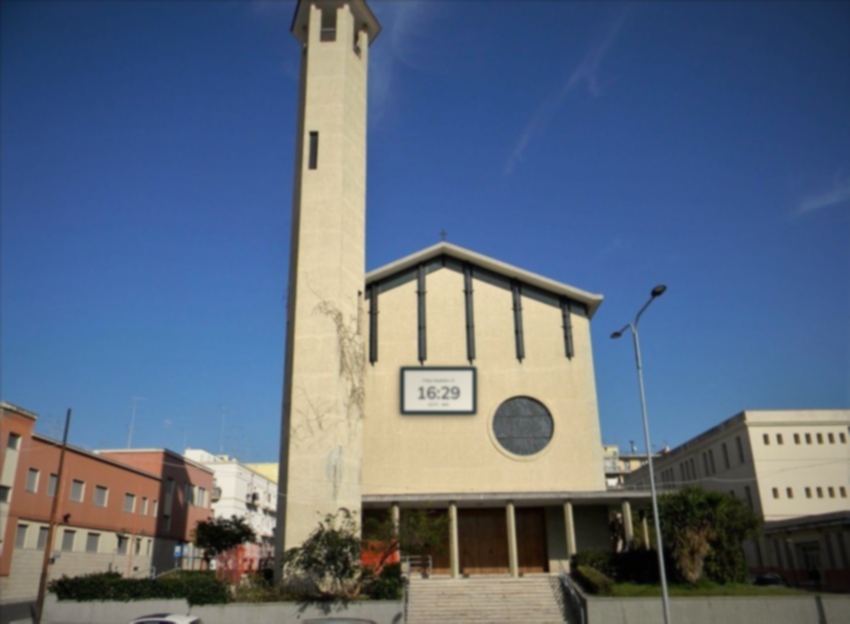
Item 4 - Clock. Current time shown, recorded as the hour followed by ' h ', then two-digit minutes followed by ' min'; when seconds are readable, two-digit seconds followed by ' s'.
16 h 29 min
